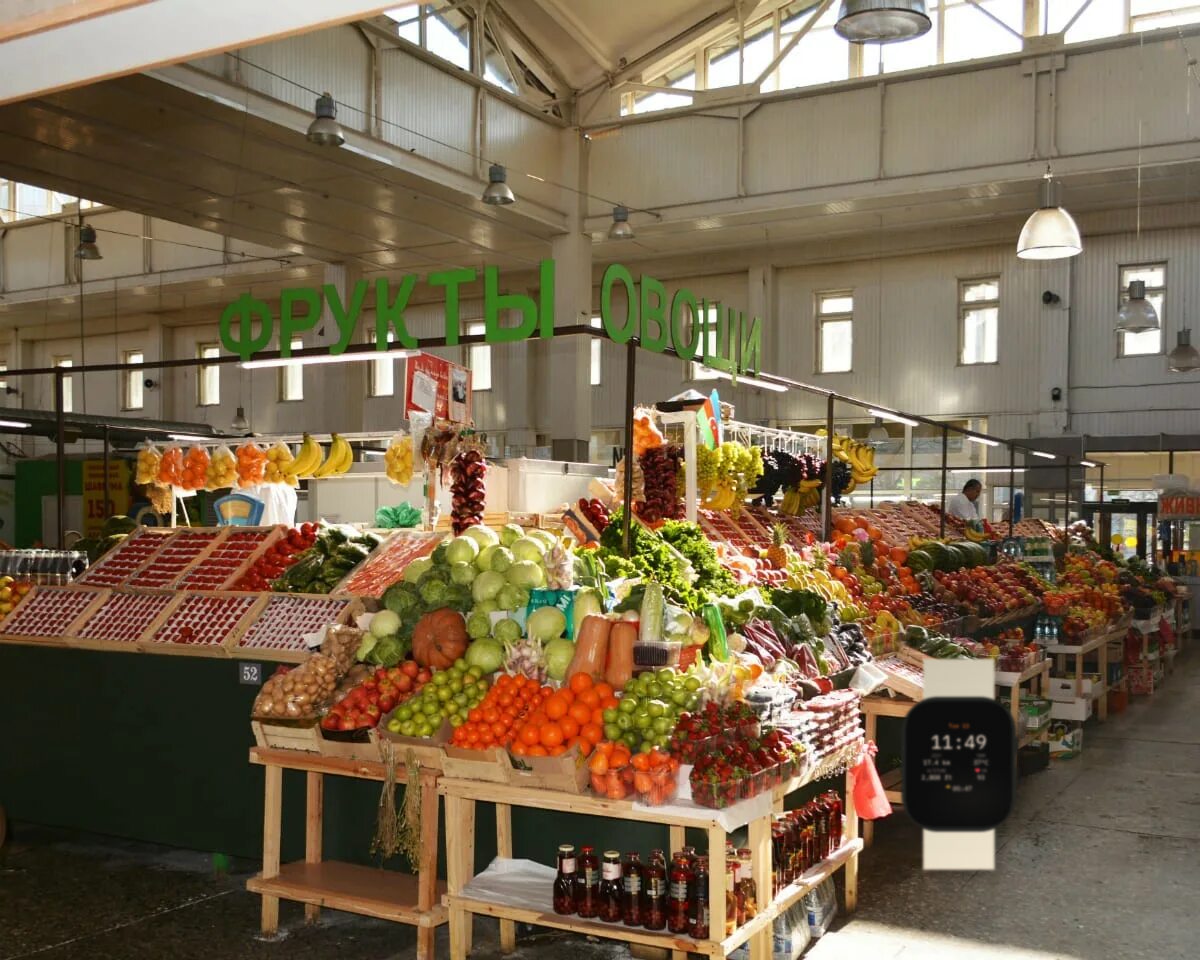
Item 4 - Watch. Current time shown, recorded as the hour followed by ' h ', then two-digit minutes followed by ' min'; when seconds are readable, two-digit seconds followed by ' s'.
11 h 49 min
